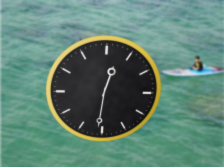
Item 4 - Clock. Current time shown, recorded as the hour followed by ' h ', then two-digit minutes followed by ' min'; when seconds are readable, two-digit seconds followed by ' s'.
12 h 31 min
